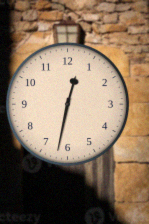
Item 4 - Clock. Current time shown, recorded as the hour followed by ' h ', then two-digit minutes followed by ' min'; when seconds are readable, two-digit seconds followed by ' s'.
12 h 32 min
